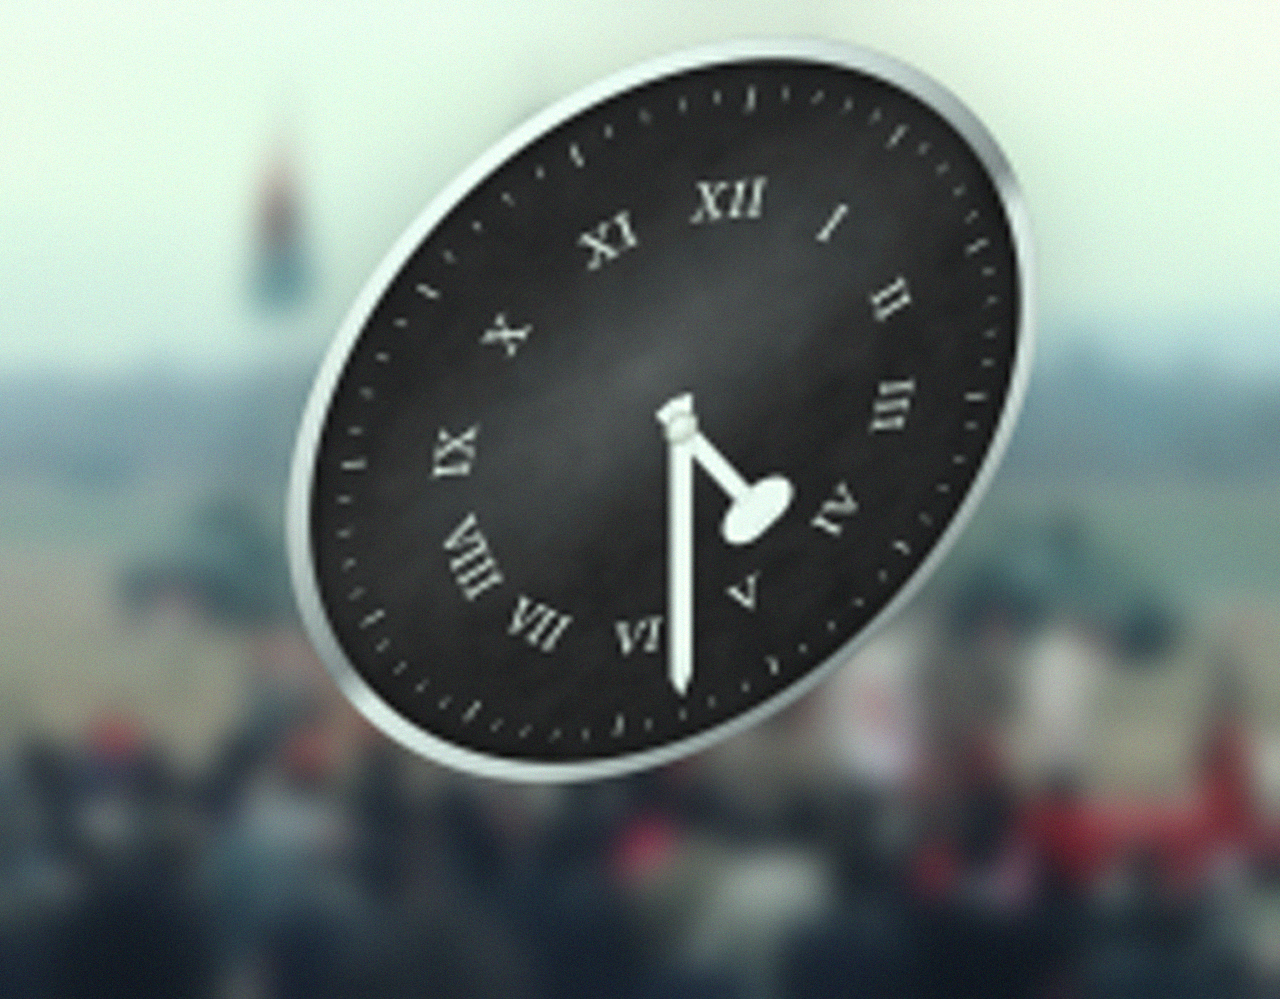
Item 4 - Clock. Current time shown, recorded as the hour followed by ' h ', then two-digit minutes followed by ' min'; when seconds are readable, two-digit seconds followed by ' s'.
4 h 28 min
